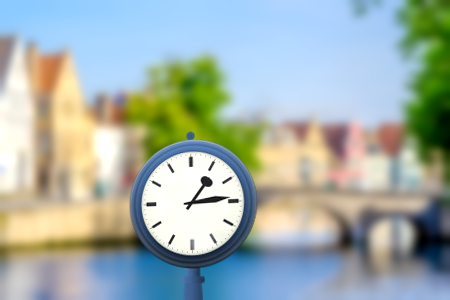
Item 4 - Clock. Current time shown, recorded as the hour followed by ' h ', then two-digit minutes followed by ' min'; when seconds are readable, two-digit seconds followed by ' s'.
1 h 14 min
